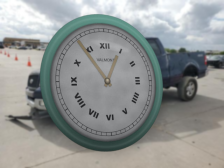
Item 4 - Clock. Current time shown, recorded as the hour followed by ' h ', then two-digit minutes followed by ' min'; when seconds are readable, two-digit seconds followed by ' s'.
12 h 54 min
